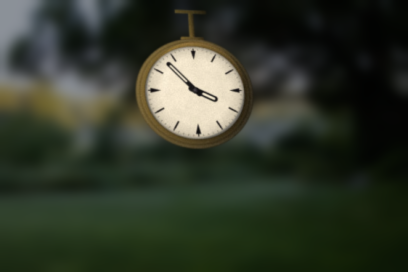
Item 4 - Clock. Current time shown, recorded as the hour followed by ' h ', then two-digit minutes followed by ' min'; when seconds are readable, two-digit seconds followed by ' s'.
3 h 53 min
